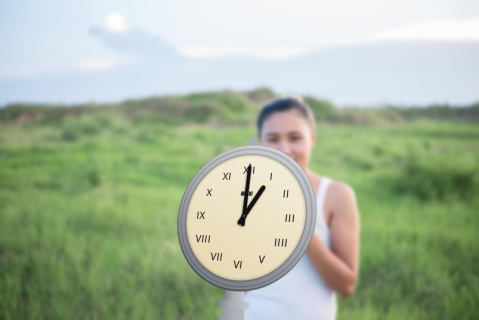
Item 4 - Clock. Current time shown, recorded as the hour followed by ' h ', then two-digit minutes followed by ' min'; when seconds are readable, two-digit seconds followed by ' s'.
1 h 00 min
